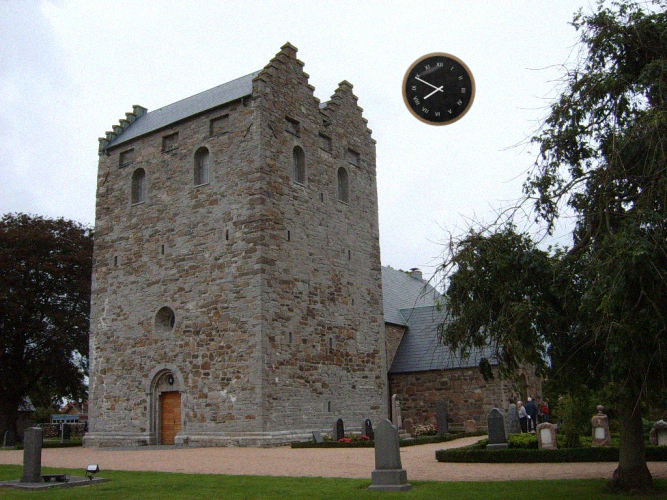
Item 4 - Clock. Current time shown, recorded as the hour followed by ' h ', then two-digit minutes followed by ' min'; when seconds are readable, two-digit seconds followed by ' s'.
7 h 49 min
